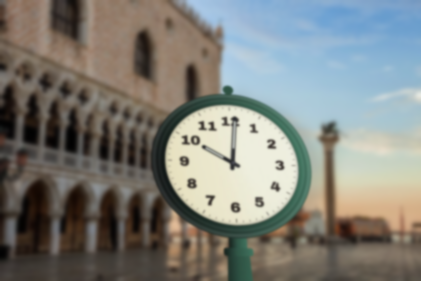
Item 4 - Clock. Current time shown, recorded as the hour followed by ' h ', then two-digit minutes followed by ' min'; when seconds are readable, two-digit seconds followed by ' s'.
10 h 01 min
